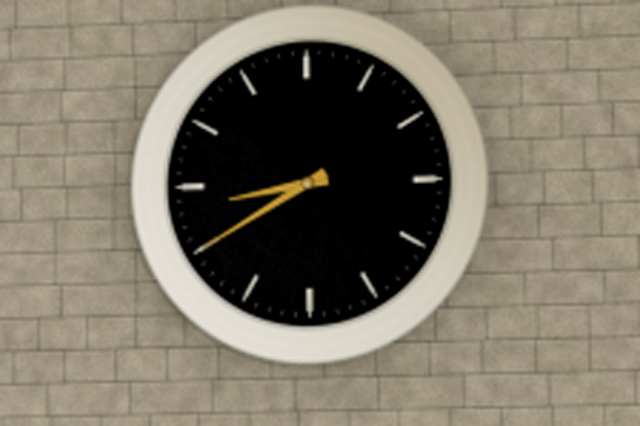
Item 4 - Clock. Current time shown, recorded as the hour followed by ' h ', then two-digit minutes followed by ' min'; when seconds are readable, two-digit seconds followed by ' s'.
8 h 40 min
